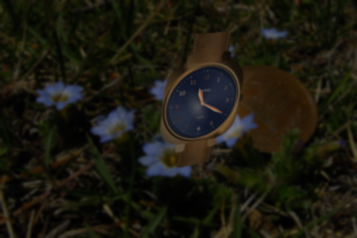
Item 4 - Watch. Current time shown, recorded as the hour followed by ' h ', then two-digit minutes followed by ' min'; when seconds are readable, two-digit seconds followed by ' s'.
11 h 20 min
